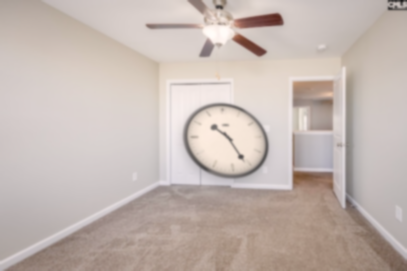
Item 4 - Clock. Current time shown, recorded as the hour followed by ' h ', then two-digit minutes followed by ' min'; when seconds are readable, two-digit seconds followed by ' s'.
10 h 26 min
